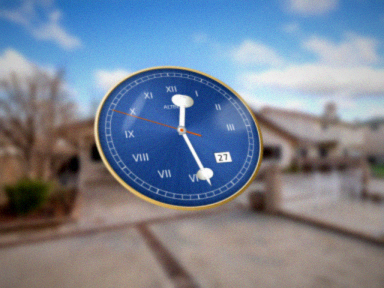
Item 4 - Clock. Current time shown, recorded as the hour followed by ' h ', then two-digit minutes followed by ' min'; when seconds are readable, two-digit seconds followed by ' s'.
12 h 27 min 49 s
